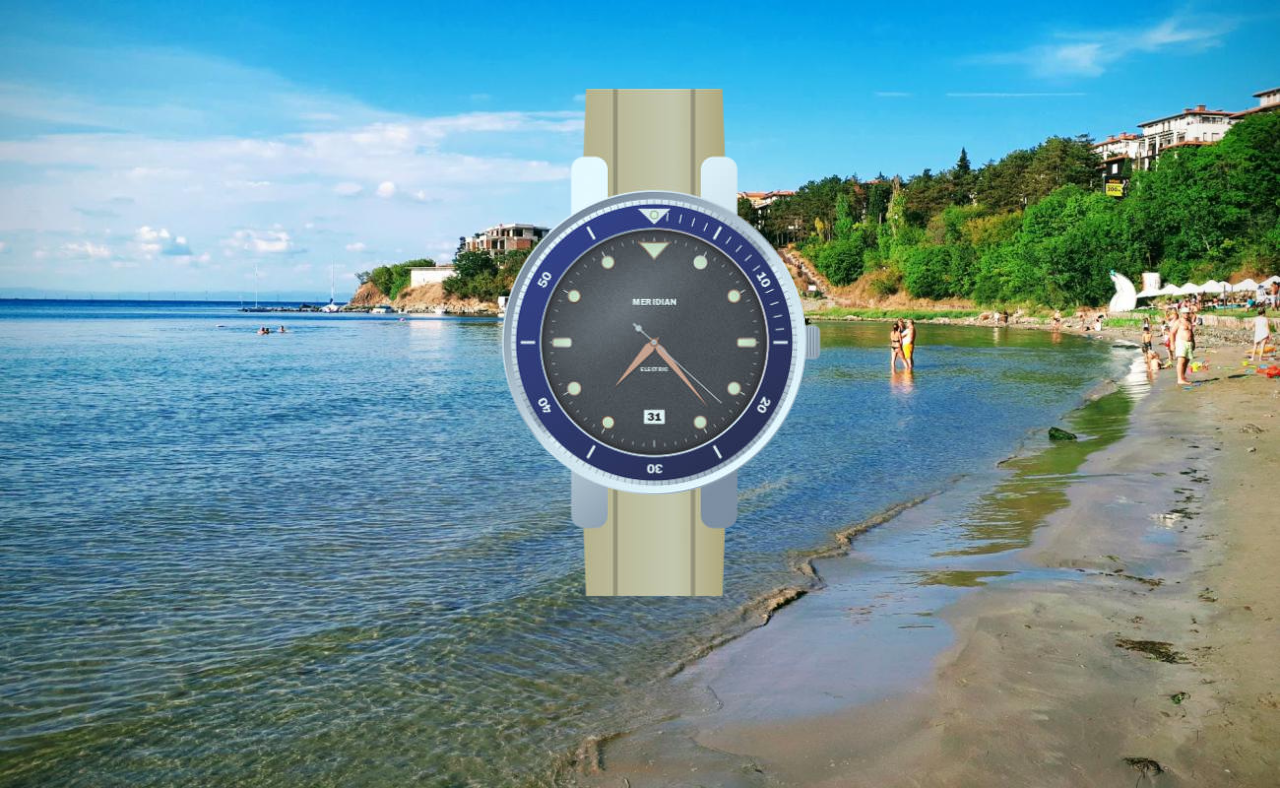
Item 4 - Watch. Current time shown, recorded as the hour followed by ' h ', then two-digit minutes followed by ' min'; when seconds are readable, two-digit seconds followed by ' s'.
7 h 23 min 22 s
